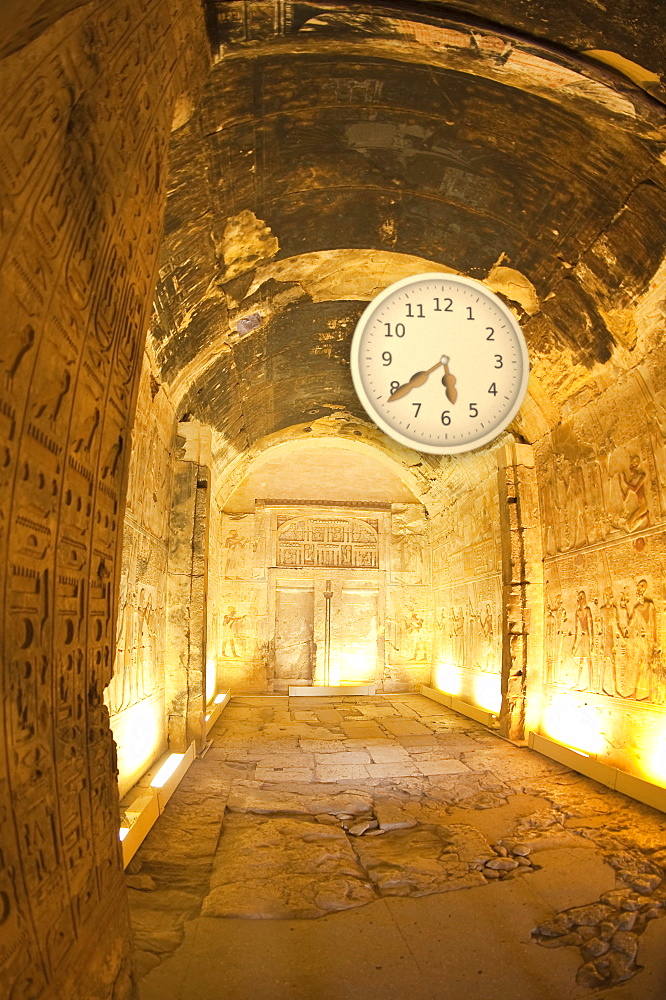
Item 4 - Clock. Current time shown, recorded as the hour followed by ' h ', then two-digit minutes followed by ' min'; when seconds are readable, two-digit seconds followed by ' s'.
5 h 39 min
